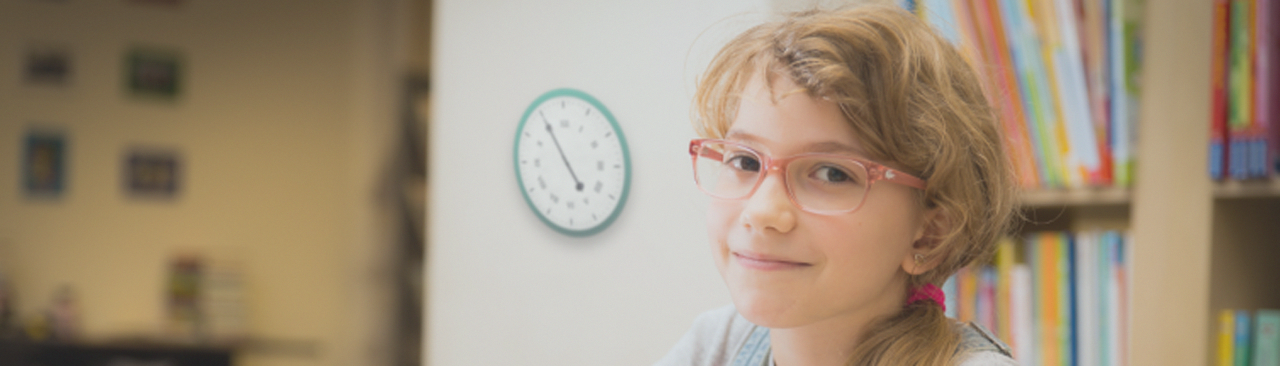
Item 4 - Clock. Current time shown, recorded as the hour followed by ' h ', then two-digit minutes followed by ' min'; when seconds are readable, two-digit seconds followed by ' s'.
4 h 55 min
